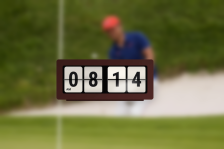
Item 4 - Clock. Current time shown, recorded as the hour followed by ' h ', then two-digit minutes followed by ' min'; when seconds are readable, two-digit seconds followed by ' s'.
8 h 14 min
